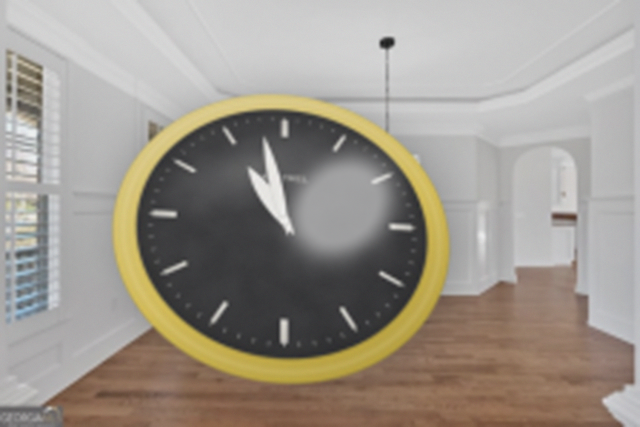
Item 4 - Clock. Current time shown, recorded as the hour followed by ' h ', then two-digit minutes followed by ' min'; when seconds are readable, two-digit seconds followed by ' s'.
10 h 58 min
